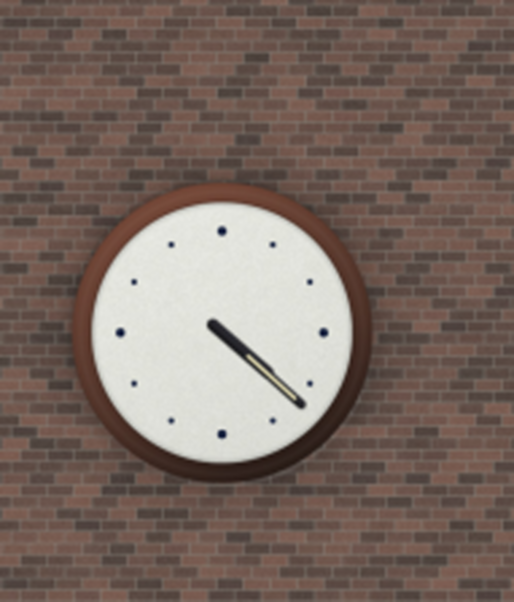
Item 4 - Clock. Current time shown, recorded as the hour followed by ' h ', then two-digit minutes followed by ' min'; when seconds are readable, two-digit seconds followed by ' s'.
4 h 22 min
